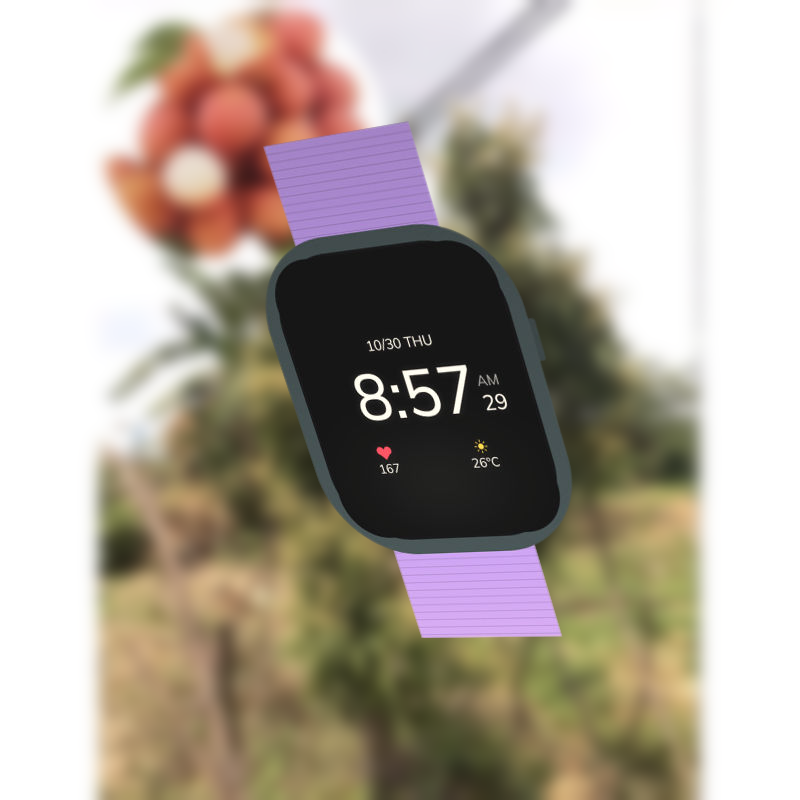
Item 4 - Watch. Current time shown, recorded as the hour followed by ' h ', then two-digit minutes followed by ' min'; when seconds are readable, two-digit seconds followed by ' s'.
8 h 57 min 29 s
